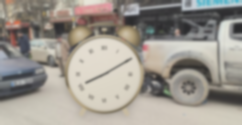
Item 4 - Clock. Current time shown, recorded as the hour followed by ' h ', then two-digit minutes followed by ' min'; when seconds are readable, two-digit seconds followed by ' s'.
8 h 10 min
